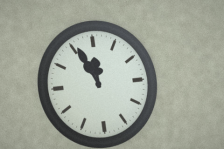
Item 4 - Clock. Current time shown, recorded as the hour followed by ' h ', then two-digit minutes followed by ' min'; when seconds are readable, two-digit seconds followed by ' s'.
11 h 56 min
